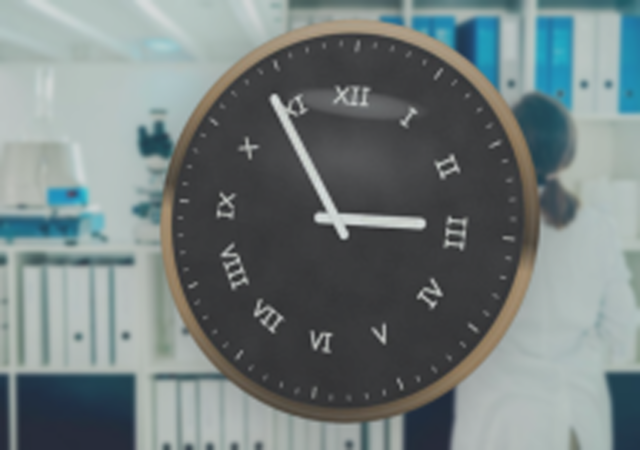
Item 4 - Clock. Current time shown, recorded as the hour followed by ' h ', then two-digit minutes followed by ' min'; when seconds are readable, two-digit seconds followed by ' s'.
2 h 54 min
